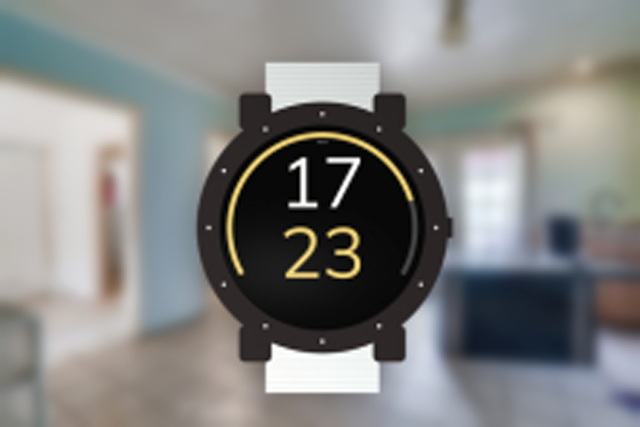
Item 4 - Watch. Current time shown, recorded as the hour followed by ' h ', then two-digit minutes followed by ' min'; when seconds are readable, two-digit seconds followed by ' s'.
17 h 23 min
